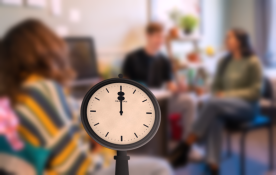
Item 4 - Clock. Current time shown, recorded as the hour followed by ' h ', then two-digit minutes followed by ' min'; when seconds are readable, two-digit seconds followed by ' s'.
12 h 00 min
